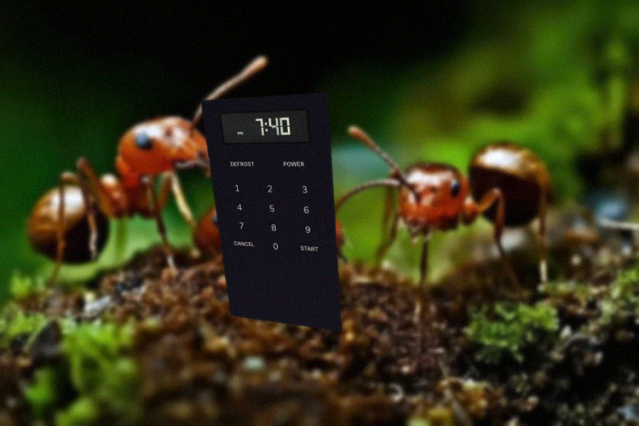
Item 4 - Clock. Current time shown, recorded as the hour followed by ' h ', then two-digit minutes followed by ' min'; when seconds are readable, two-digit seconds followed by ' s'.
7 h 40 min
